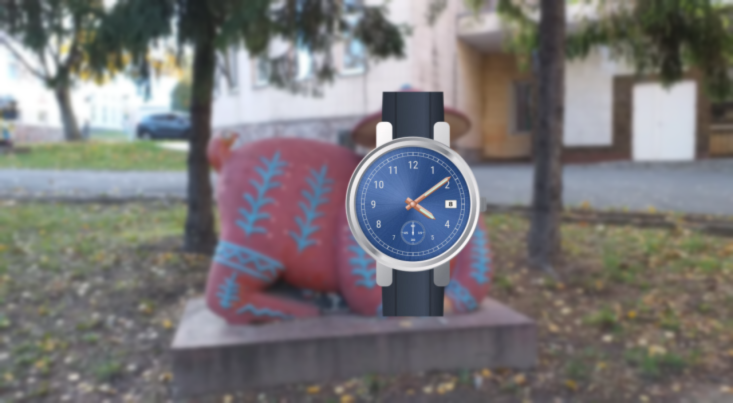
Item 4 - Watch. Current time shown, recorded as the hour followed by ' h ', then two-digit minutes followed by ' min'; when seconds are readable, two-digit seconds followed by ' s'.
4 h 09 min
